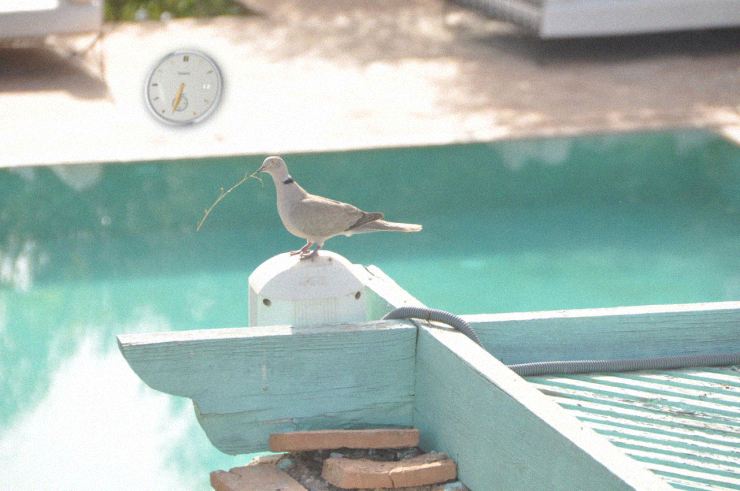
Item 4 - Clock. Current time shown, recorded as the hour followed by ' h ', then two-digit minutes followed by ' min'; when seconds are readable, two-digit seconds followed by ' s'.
6 h 32 min
